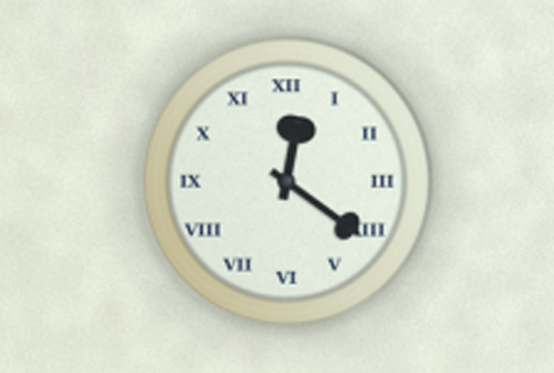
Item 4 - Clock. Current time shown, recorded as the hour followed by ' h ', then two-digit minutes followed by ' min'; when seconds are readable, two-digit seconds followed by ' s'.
12 h 21 min
